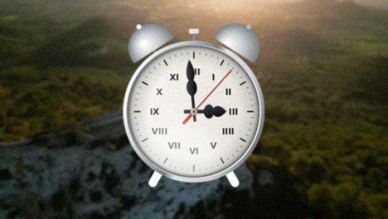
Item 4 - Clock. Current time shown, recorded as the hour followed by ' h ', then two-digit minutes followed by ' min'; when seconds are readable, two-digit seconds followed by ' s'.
2 h 59 min 07 s
